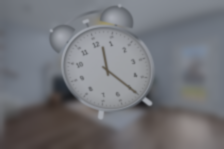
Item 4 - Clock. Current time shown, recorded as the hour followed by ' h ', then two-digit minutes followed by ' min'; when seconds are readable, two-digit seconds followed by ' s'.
12 h 25 min
